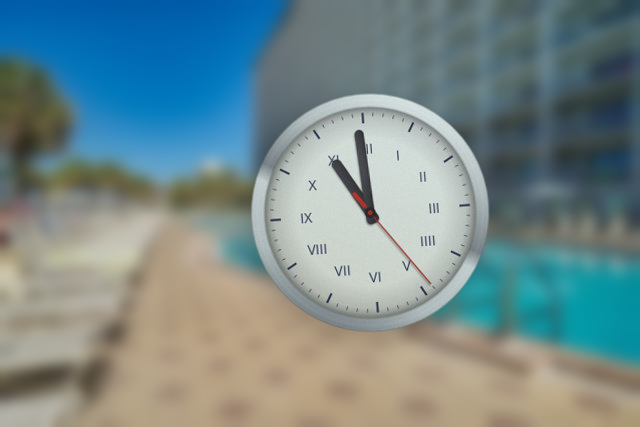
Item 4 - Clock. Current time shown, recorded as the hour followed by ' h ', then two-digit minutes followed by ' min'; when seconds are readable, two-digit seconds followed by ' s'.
10 h 59 min 24 s
